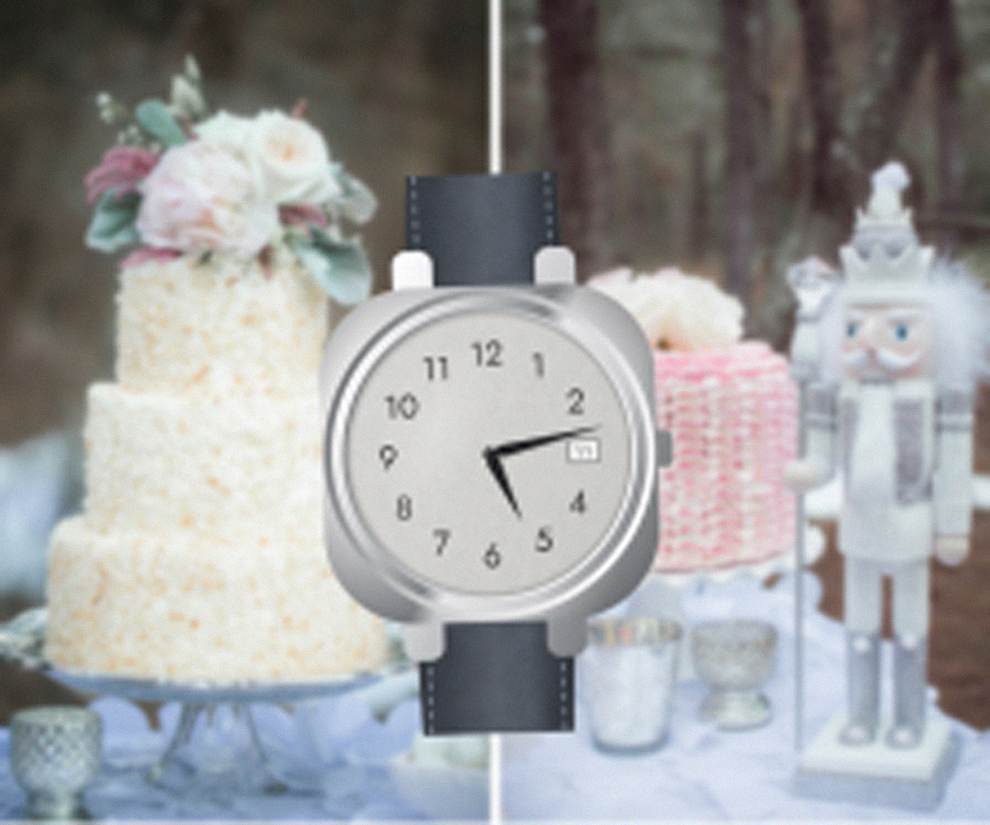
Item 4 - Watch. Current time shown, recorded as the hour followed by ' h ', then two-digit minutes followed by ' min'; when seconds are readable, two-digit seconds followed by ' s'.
5 h 13 min
